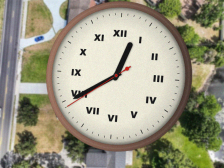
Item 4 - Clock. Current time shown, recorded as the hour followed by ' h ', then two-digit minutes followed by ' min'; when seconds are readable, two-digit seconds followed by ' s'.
12 h 39 min 39 s
